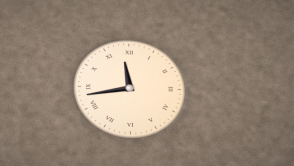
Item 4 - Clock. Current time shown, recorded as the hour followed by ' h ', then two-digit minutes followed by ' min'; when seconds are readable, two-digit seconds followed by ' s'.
11 h 43 min
